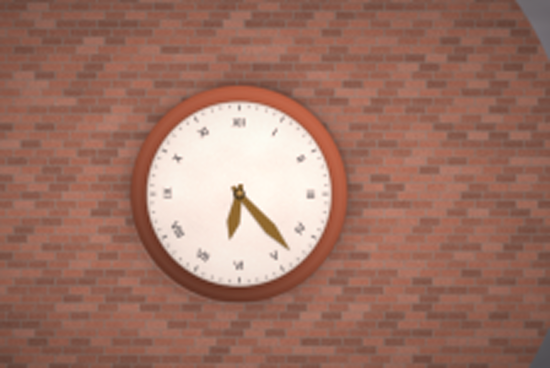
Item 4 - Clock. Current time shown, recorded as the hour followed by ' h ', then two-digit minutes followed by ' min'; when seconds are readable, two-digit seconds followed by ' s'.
6 h 23 min
